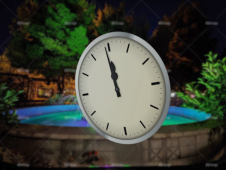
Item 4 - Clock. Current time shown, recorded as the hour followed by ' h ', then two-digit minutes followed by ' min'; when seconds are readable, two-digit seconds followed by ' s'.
11 h 59 min
